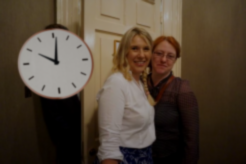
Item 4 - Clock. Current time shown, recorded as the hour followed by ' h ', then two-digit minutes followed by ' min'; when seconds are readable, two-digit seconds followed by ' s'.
10 h 01 min
